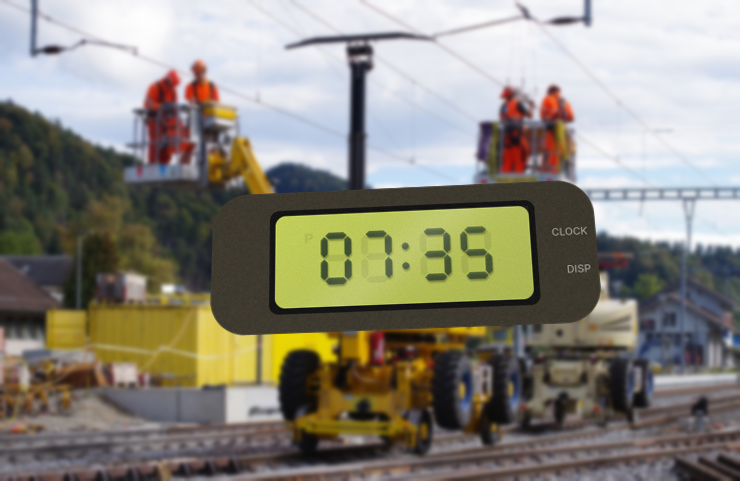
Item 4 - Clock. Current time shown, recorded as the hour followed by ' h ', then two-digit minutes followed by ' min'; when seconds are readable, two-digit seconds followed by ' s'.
7 h 35 min
